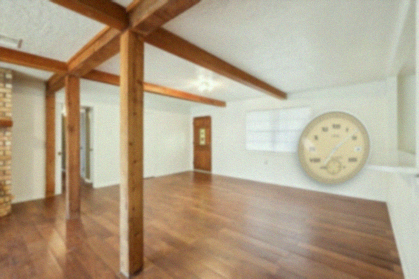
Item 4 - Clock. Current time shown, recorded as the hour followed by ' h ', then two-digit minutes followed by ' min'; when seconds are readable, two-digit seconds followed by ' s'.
7 h 08 min
